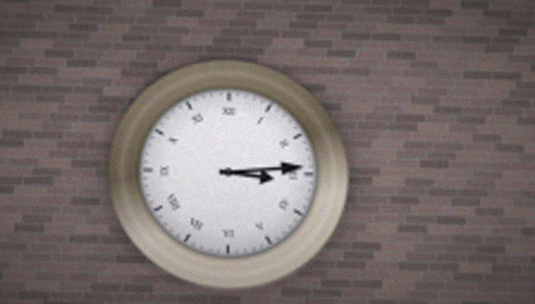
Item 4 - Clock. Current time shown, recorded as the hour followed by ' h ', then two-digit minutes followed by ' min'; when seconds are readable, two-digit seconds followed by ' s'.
3 h 14 min
